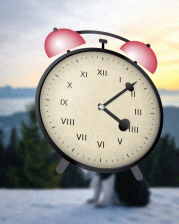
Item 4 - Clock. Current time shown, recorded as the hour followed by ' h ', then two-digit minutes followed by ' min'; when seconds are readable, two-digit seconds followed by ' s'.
4 h 08 min
